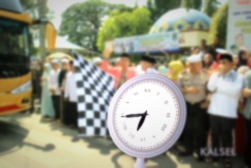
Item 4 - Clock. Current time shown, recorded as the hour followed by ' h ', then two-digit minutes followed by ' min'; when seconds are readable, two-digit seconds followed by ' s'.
6 h 44 min
